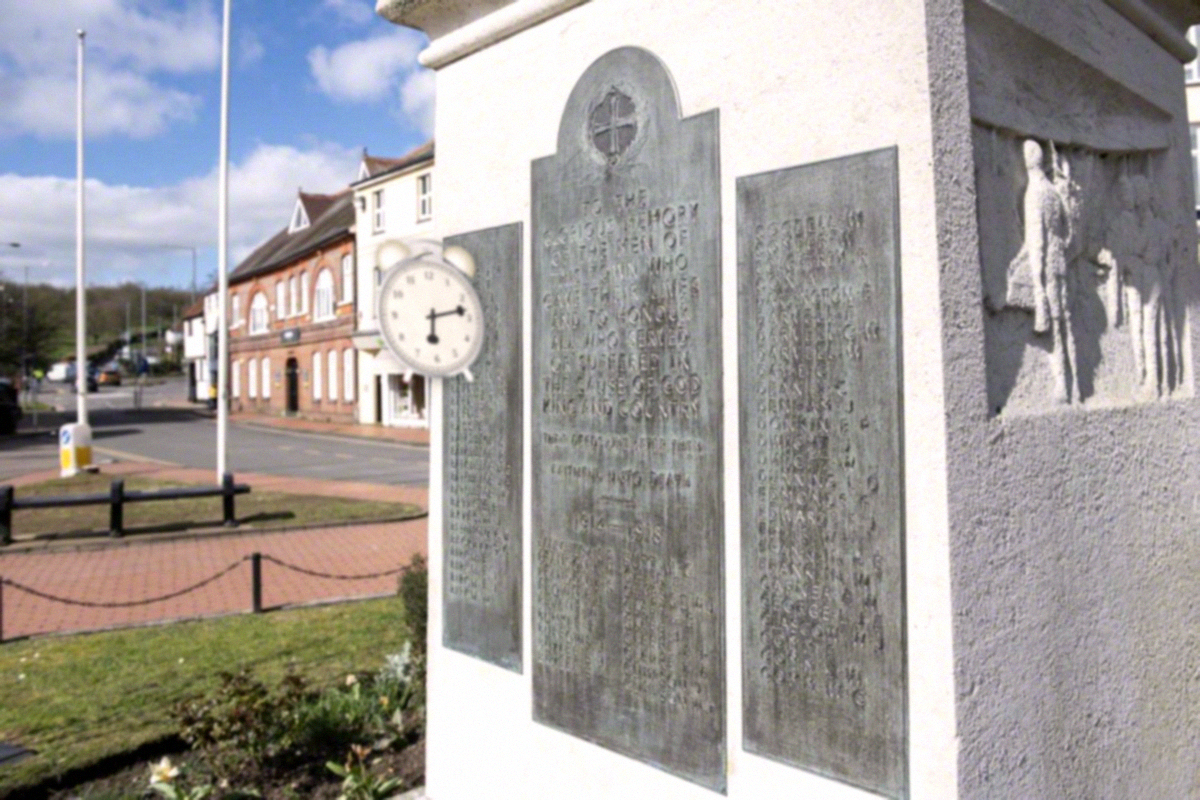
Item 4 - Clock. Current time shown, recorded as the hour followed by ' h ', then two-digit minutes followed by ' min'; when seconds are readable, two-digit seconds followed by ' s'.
6 h 13 min
